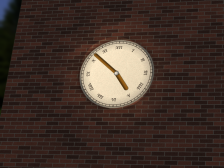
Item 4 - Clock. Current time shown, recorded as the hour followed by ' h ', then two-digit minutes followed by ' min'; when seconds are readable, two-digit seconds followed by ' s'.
4 h 52 min
